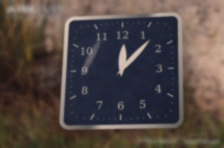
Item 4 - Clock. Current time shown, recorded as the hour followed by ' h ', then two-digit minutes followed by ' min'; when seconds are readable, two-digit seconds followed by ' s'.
12 h 07 min
